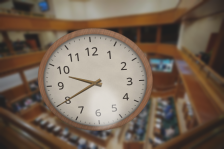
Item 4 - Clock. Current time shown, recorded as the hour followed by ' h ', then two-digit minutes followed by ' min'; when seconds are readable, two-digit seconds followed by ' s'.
9 h 40 min
